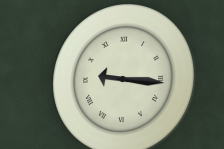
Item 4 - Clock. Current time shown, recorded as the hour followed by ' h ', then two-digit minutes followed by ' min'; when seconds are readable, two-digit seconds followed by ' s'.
9 h 16 min
